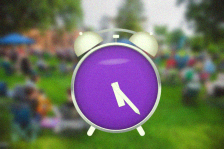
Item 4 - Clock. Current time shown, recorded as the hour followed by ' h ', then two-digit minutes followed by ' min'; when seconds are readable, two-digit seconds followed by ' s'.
5 h 23 min
